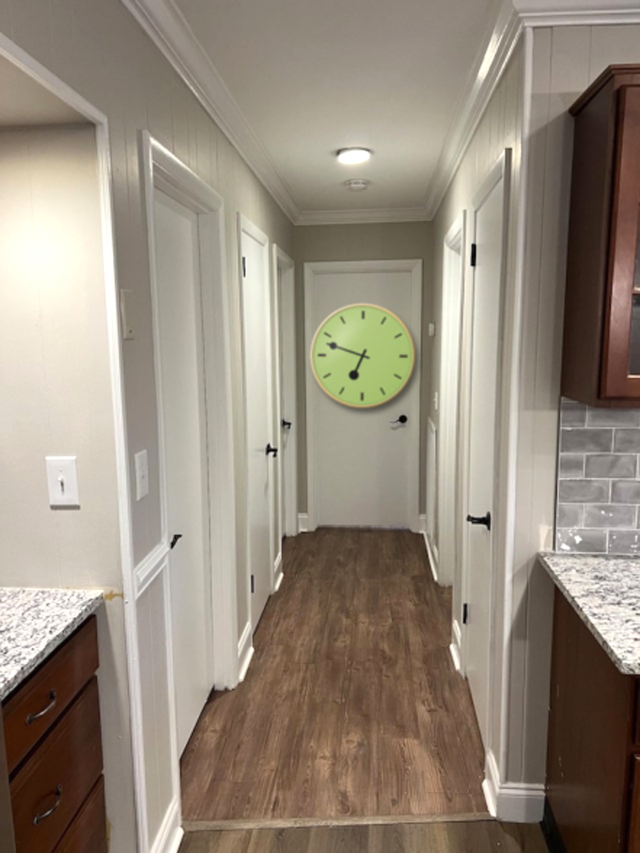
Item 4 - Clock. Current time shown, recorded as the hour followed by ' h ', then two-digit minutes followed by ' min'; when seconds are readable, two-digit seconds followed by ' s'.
6 h 48 min
